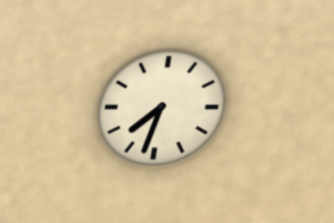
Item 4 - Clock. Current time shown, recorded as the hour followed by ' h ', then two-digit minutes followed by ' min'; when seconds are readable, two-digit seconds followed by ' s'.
7 h 32 min
